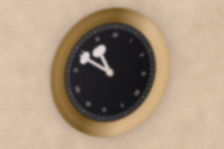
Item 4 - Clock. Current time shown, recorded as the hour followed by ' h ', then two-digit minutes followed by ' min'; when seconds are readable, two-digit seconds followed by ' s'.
10 h 49 min
